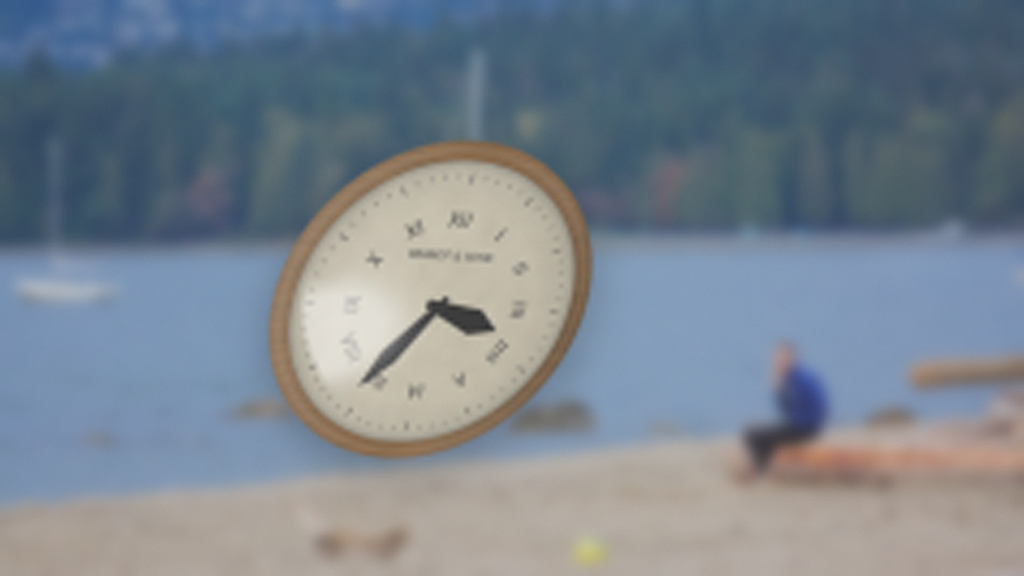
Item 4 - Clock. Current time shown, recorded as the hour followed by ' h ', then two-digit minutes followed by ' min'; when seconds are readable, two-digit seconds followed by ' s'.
3 h 36 min
